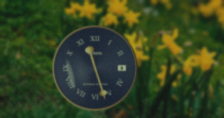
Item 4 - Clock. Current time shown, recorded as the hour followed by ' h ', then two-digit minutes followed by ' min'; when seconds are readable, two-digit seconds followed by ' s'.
11 h 27 min
